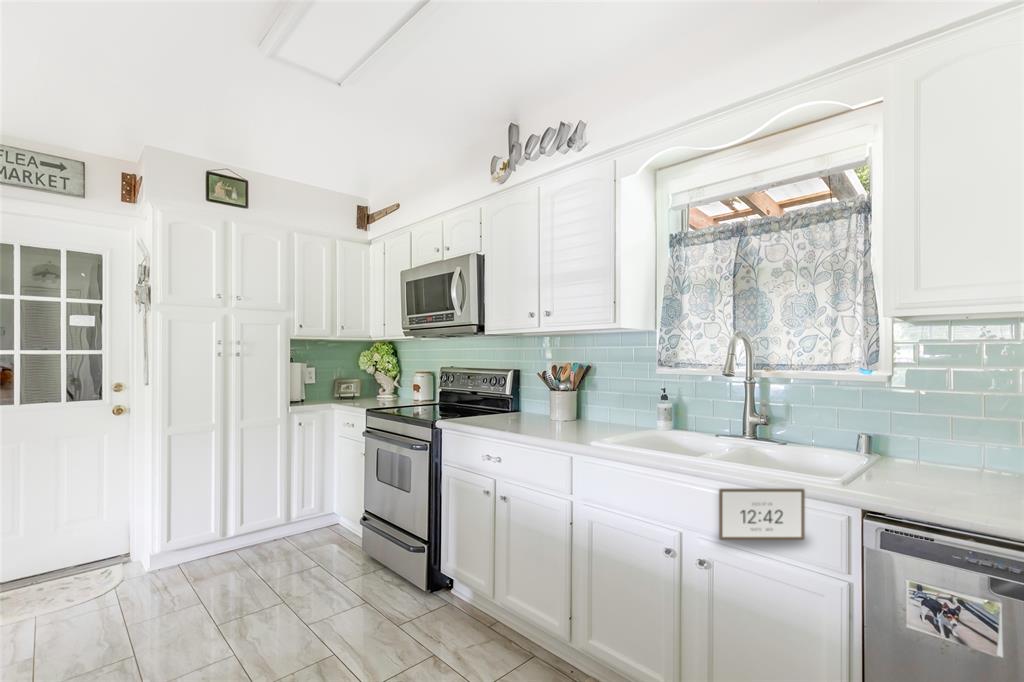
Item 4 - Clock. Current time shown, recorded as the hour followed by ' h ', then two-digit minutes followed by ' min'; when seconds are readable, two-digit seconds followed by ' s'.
12 h 42 min
